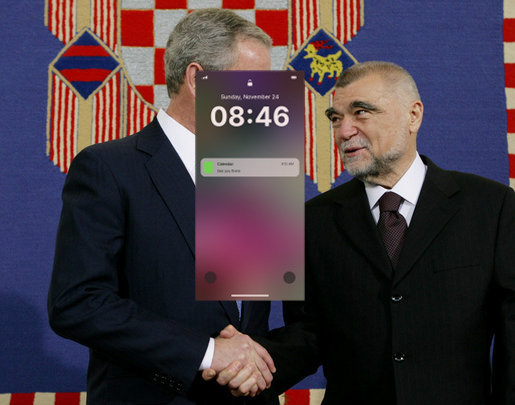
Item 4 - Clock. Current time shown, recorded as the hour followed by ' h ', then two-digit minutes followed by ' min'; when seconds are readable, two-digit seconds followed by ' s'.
8 h 46 min
